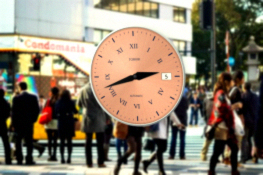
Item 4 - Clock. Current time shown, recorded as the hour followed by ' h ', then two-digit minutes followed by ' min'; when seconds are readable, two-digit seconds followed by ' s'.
2 h 42 min
